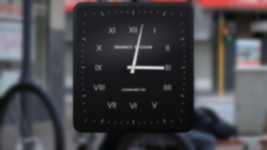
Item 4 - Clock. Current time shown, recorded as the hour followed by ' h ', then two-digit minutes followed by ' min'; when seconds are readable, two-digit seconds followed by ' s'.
3 h 02 min
